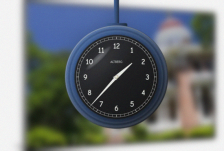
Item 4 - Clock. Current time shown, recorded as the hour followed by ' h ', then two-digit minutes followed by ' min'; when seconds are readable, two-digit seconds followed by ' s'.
1 h 37 min
